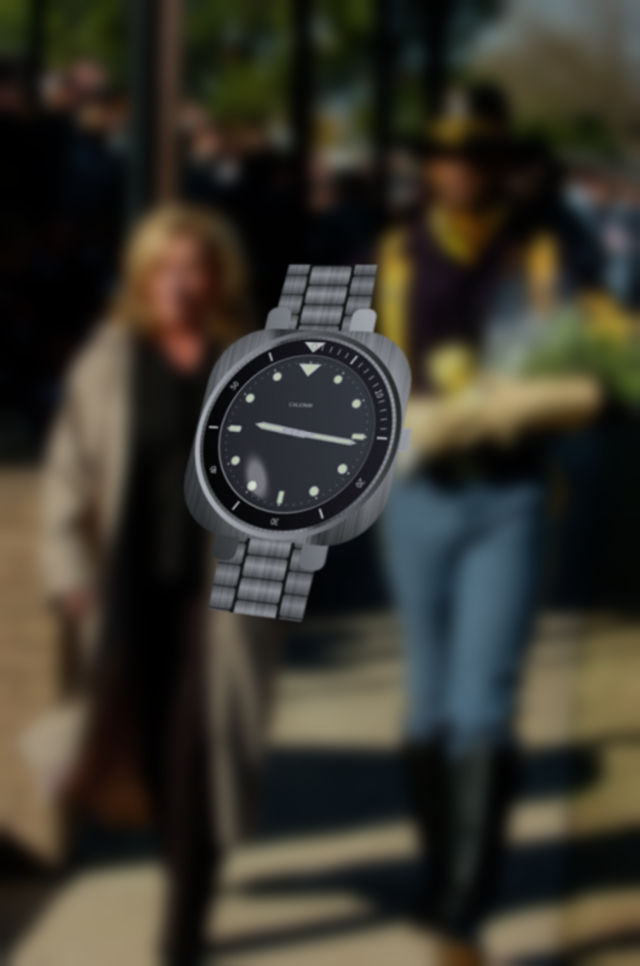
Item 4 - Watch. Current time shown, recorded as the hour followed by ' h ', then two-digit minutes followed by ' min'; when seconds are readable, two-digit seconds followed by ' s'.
9 h 16 min
